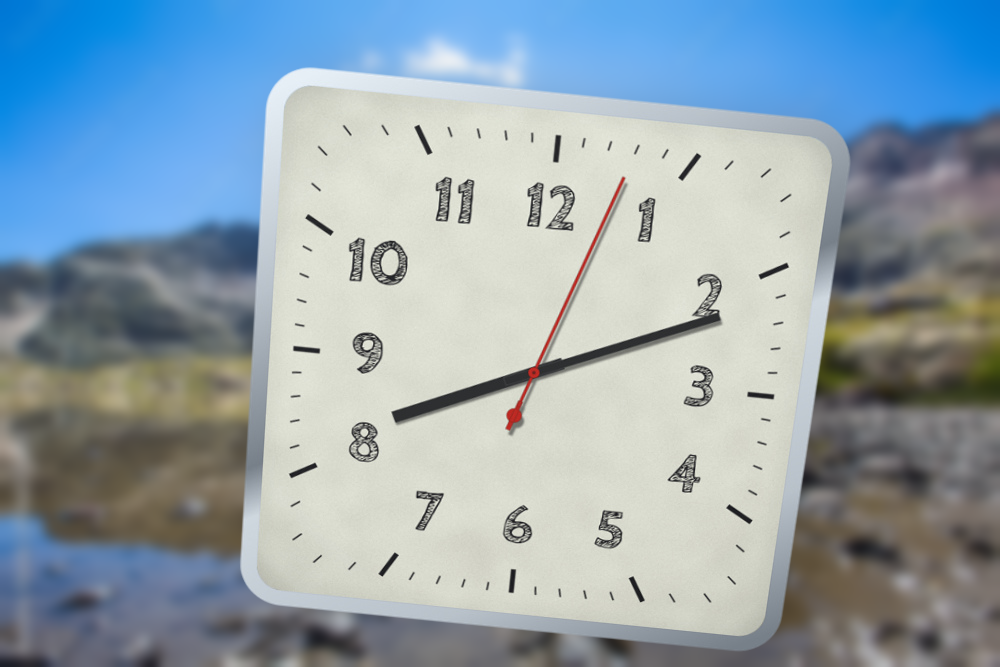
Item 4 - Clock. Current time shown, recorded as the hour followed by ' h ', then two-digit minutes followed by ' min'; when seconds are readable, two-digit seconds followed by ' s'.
8 h 11 min 03 s
